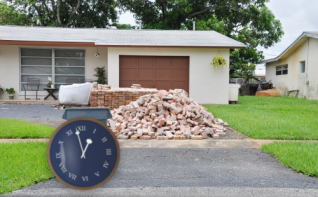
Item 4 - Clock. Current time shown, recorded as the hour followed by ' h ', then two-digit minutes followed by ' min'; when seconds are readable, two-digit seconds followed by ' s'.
12 h 58 min
